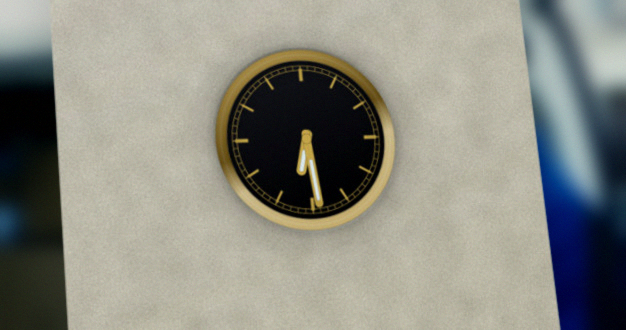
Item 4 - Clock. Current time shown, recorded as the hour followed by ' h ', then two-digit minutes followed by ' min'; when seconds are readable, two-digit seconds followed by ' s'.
6 h 29 min
